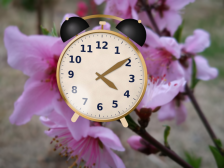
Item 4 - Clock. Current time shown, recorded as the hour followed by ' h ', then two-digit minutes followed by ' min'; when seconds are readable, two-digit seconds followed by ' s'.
4 h 09 min
